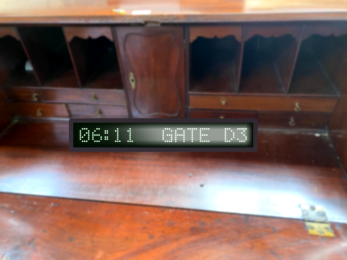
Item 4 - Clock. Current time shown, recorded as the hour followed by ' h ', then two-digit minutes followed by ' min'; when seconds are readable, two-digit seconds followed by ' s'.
6 h 11 min
